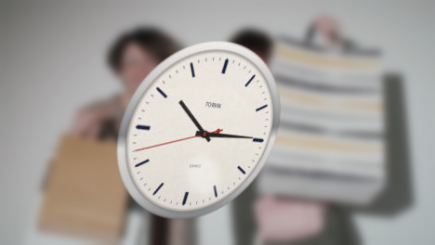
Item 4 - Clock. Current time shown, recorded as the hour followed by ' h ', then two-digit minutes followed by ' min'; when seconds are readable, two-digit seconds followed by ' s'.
10 h 14 min 42 s
